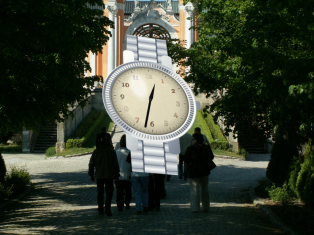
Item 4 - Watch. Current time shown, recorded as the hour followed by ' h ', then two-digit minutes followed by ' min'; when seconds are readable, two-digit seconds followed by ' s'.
12 h 32 min
